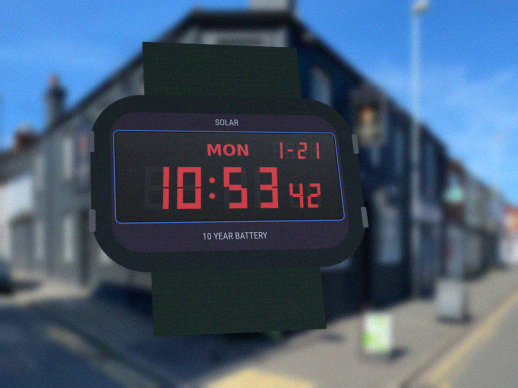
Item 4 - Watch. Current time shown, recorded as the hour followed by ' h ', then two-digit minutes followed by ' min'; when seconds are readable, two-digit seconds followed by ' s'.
10 h 53 min 42 s
